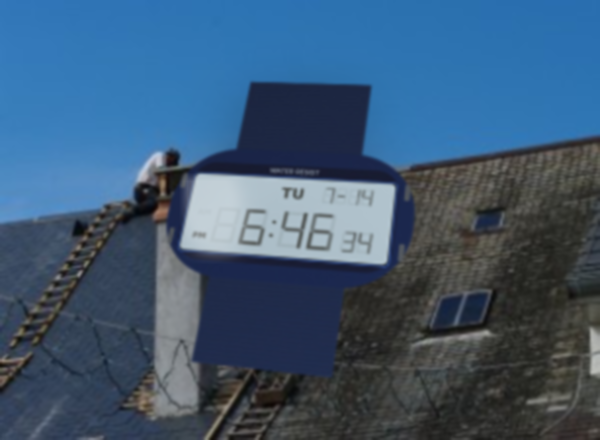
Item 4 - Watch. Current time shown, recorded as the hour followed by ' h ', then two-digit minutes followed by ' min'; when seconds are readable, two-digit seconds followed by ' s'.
6 h 46 min 34 s
